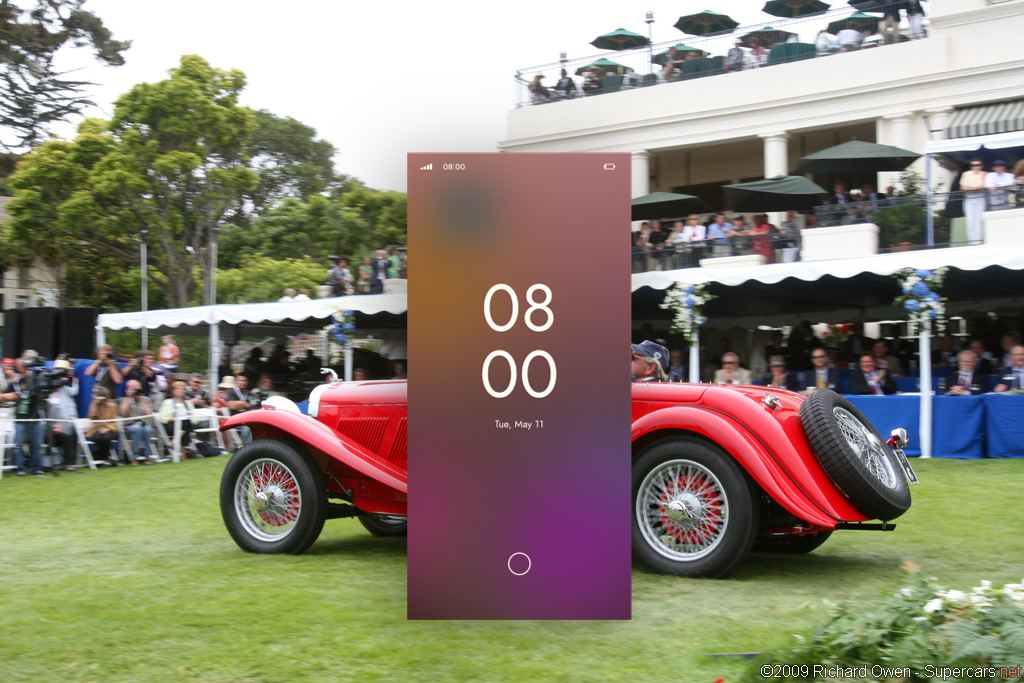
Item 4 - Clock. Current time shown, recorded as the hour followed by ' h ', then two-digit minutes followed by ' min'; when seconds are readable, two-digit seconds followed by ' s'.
8 h 00 min
